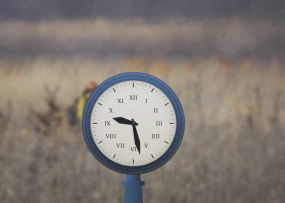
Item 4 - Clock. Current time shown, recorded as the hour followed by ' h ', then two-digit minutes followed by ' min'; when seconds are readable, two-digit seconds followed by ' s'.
9 h 28 min
